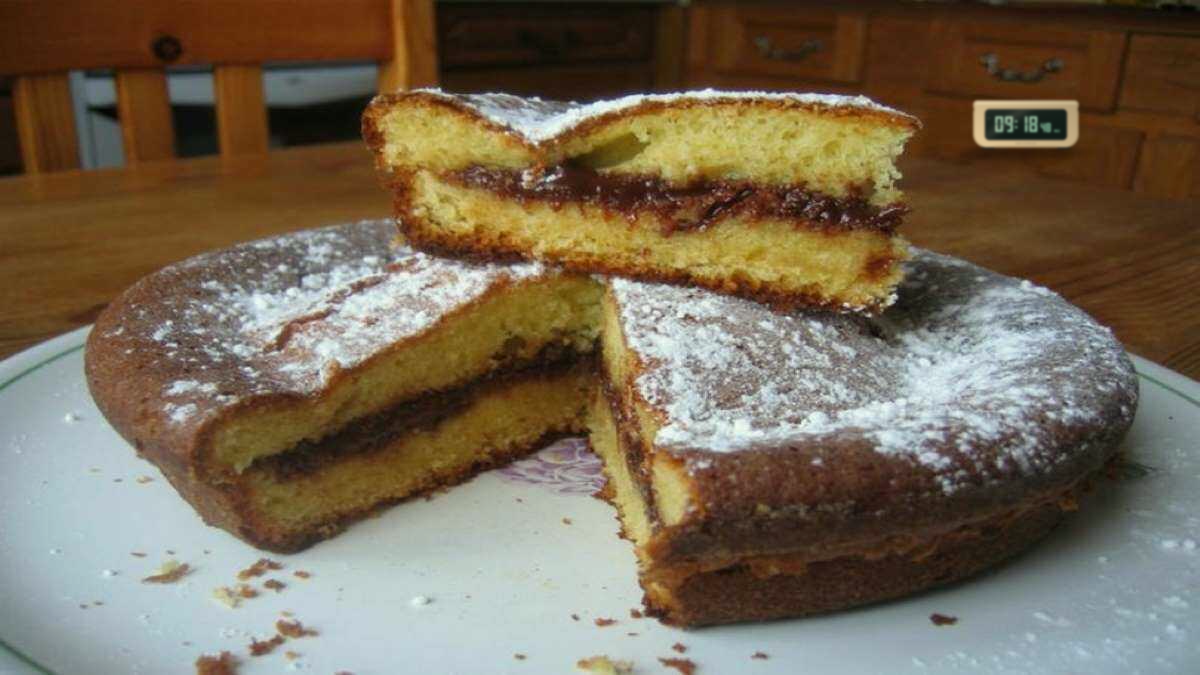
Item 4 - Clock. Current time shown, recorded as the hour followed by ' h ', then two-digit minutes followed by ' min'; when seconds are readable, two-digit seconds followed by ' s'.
9 h 18 min
